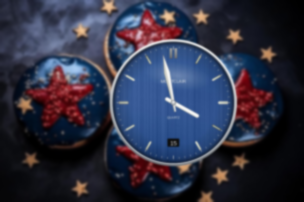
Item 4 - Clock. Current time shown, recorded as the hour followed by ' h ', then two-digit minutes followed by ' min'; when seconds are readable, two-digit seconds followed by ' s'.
3 h 58 min
